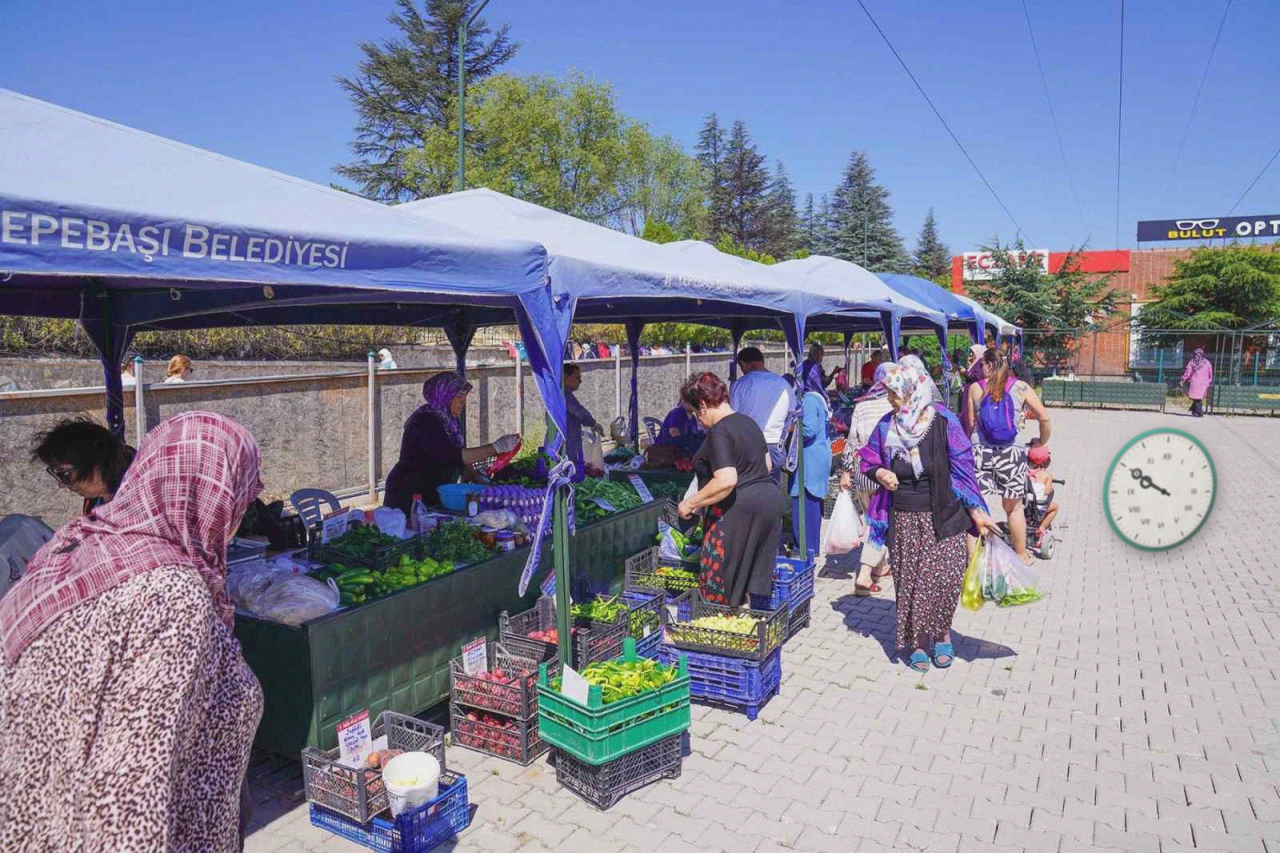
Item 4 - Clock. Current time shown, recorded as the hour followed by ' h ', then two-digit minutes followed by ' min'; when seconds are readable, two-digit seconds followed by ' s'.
9 h 50 min
